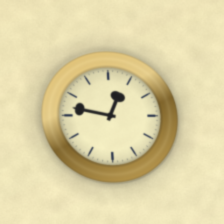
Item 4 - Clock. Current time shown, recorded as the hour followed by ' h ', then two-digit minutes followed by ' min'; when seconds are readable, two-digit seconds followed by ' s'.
12 h 47 min
